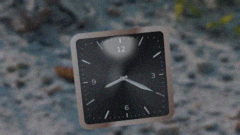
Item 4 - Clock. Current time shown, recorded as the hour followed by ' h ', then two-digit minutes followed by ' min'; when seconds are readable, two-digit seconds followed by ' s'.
8 h 20 min
